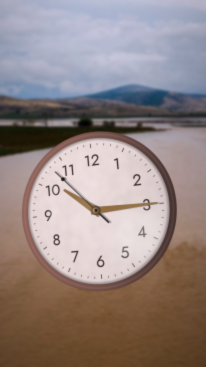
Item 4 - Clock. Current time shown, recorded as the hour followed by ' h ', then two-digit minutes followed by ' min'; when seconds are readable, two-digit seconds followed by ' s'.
10 h 14 min 53 s
